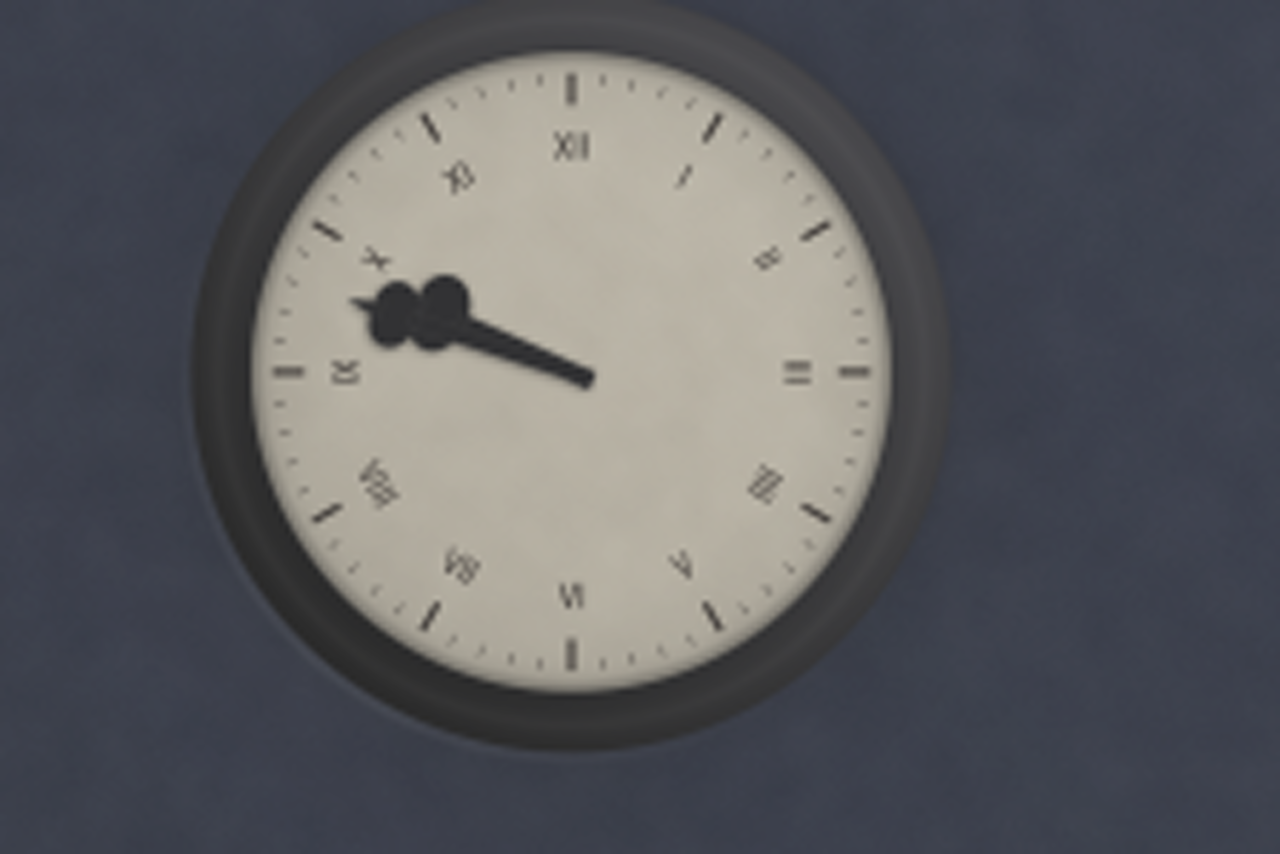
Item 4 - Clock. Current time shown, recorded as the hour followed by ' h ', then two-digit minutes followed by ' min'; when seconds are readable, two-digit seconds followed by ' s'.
9 h 48 min
